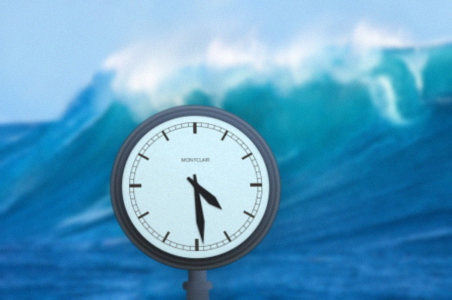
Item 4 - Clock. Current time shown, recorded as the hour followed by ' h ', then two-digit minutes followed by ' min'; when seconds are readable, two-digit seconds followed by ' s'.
4 h 29 min
